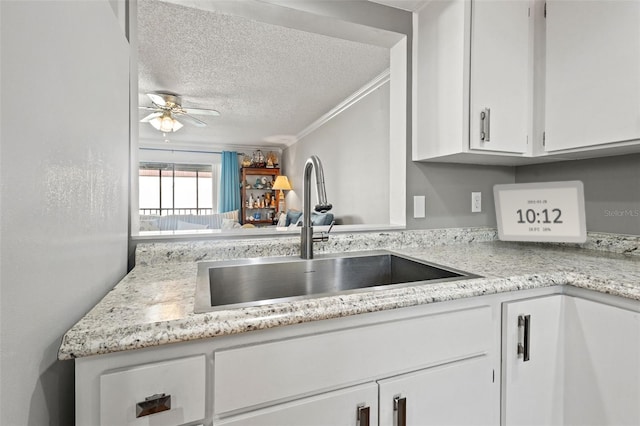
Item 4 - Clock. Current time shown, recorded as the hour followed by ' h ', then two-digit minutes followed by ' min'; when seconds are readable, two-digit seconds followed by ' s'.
10 h 12 min
